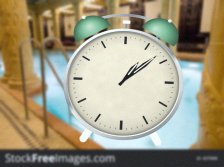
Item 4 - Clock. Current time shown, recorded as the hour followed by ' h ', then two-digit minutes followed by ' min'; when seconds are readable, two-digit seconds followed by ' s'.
1 h 08 min
